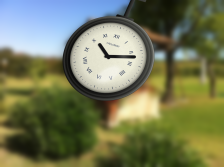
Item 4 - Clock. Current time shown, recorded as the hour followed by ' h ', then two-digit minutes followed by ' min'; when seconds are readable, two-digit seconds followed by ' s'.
10 h 12 min
